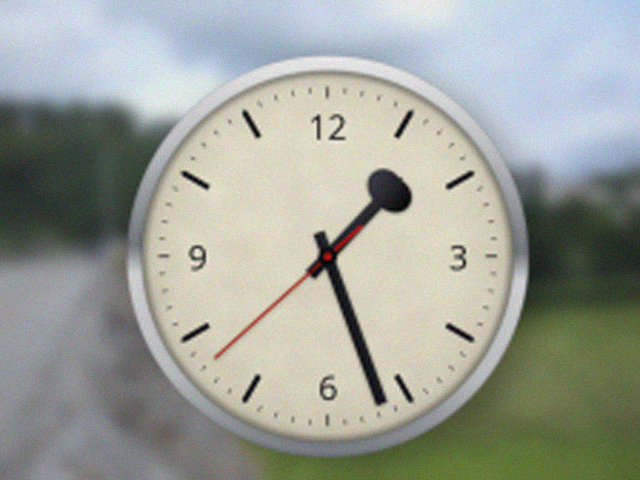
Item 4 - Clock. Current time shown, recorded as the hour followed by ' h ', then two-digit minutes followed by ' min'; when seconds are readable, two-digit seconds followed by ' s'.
1 h 26 min 38 s
